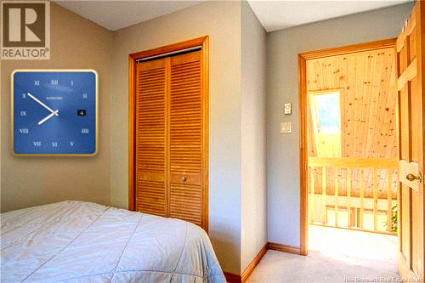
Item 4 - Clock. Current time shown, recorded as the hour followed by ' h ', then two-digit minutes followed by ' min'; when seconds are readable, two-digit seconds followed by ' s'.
7 h 51 min
